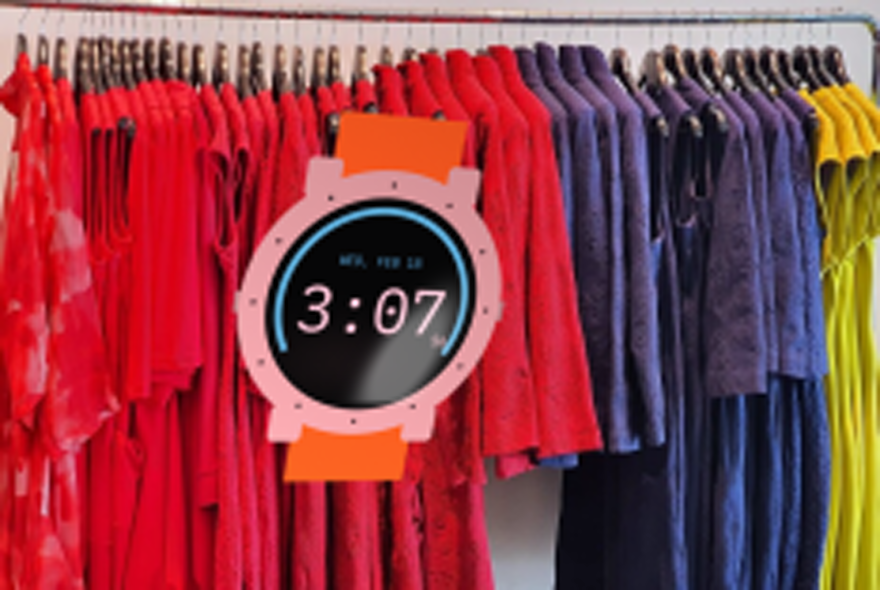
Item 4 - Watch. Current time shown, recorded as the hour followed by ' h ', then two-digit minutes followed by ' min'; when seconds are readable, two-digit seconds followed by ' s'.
3 h 07 min
